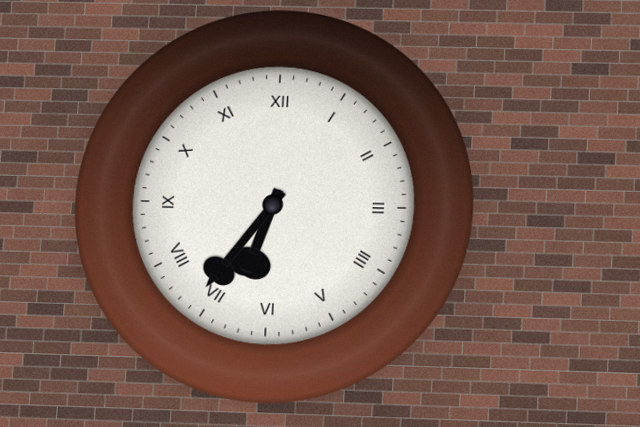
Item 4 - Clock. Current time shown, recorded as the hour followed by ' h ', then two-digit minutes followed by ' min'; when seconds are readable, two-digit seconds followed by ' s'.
6 h 36 min
